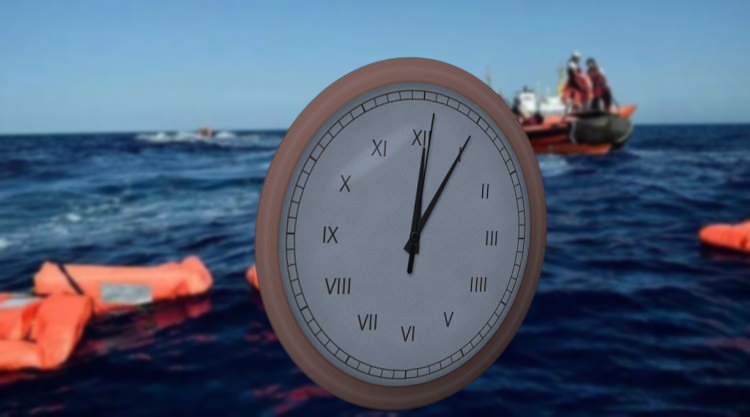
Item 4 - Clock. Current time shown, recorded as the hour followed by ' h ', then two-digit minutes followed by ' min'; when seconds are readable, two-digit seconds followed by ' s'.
12 h 05 min 01 s
